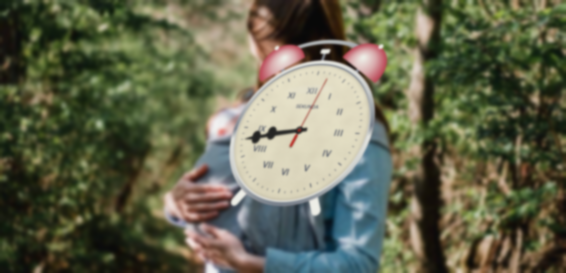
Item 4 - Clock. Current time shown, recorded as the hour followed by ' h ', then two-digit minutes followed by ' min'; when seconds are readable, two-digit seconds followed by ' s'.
8 h 43 min 02 s
